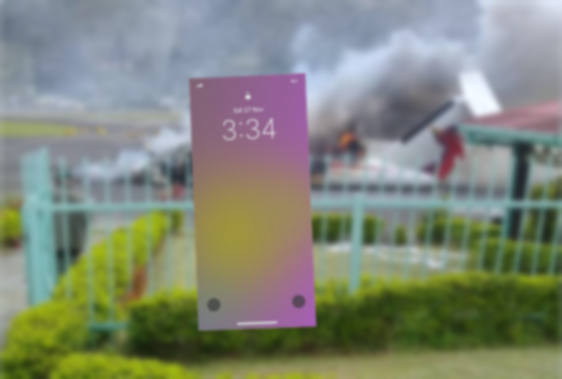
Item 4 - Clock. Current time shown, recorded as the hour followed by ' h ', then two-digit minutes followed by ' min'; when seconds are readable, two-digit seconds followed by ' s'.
3 h 34 min
